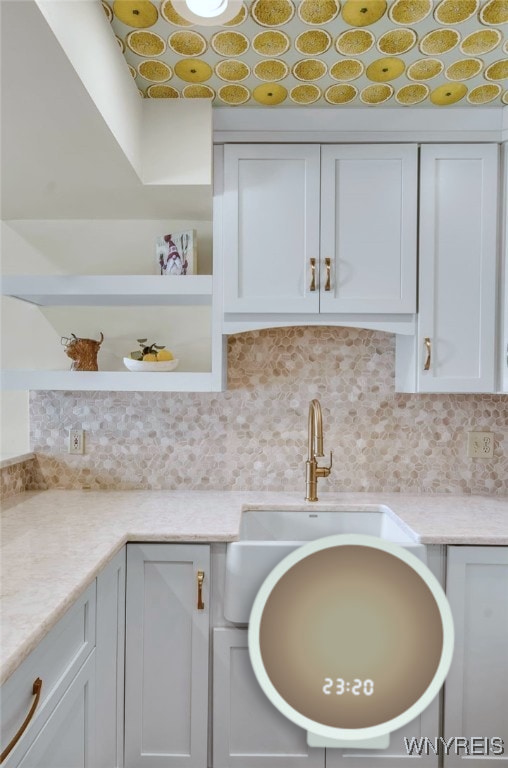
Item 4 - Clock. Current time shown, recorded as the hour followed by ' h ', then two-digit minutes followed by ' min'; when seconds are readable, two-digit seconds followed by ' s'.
23 h 20 min
